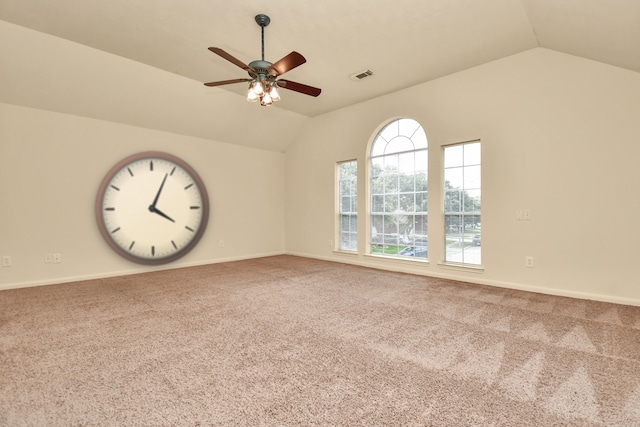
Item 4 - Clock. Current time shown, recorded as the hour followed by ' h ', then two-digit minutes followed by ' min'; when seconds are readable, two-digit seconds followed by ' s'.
4 h 04 min
